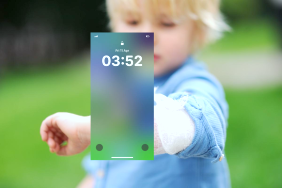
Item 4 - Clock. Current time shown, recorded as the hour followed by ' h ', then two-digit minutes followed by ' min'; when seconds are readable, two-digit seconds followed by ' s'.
3 h 52 min
